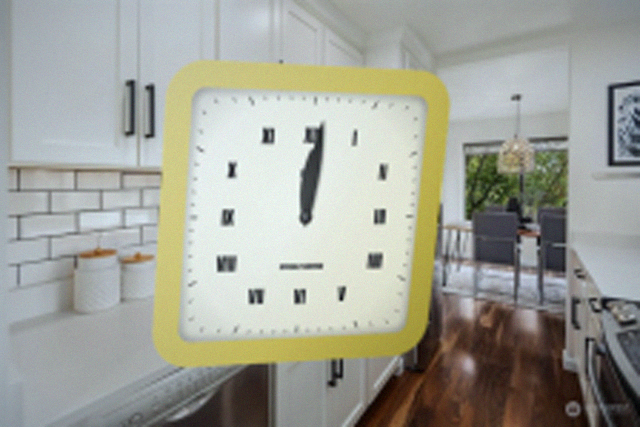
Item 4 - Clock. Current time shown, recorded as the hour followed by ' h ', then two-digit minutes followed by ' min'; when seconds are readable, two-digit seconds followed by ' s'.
12 h 01 min
